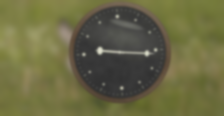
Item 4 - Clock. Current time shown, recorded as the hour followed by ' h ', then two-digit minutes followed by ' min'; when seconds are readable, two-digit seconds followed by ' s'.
9 h 16 min
